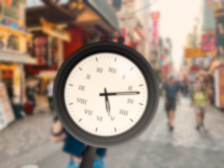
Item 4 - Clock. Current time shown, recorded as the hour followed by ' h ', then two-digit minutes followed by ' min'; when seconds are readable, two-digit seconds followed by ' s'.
5 h 12 min
